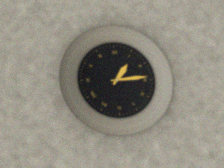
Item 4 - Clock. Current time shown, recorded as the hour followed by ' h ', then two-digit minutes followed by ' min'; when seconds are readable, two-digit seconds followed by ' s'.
1 h 14 min
